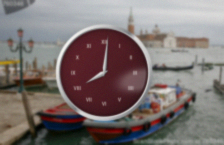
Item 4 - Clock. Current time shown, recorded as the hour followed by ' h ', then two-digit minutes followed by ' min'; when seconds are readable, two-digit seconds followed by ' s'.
8 h 01 min
